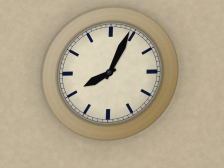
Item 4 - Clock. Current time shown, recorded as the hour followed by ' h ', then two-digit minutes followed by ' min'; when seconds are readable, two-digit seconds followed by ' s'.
8 h 04 min
